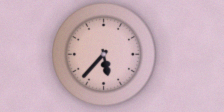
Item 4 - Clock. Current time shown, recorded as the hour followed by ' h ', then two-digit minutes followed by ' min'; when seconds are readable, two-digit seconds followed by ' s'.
5 h 37 min
